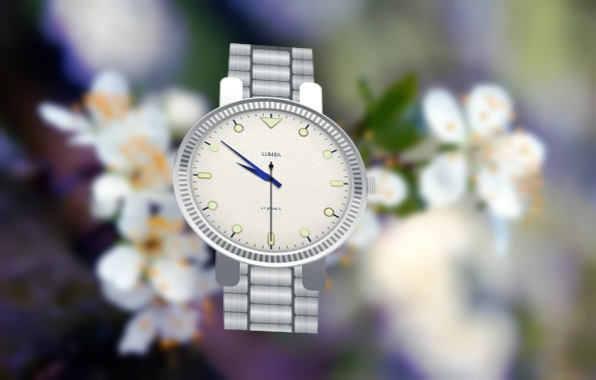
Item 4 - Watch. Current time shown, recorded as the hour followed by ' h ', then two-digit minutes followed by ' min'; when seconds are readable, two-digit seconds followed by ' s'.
9 h 51 min 30 s
